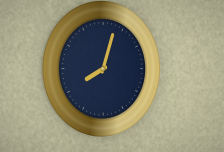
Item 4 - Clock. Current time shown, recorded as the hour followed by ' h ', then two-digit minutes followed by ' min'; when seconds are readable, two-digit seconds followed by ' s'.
8 h 03 min
